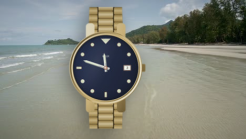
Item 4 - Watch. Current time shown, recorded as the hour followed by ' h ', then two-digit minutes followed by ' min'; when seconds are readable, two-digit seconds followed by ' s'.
11 h 48 min
